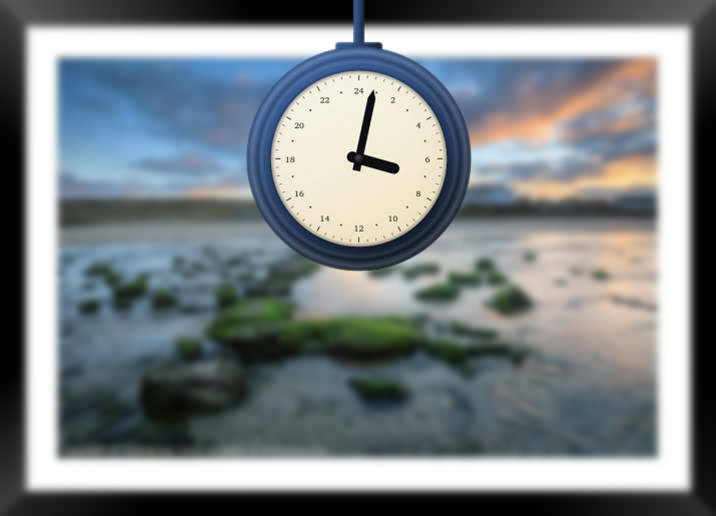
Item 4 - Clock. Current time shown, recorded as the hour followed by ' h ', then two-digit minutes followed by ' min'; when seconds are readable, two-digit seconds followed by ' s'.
7 h 02 min
